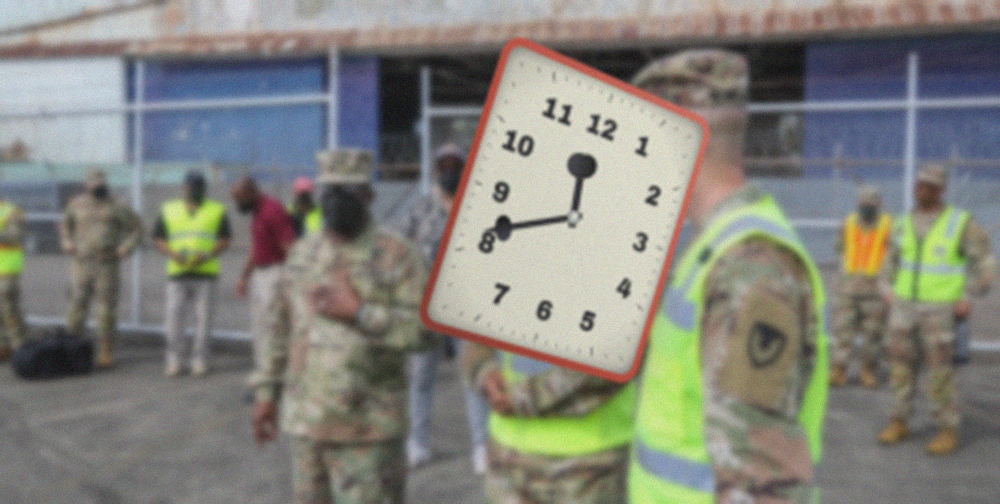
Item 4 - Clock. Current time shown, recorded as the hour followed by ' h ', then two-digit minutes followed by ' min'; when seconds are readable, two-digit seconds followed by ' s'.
11 h 41 min
